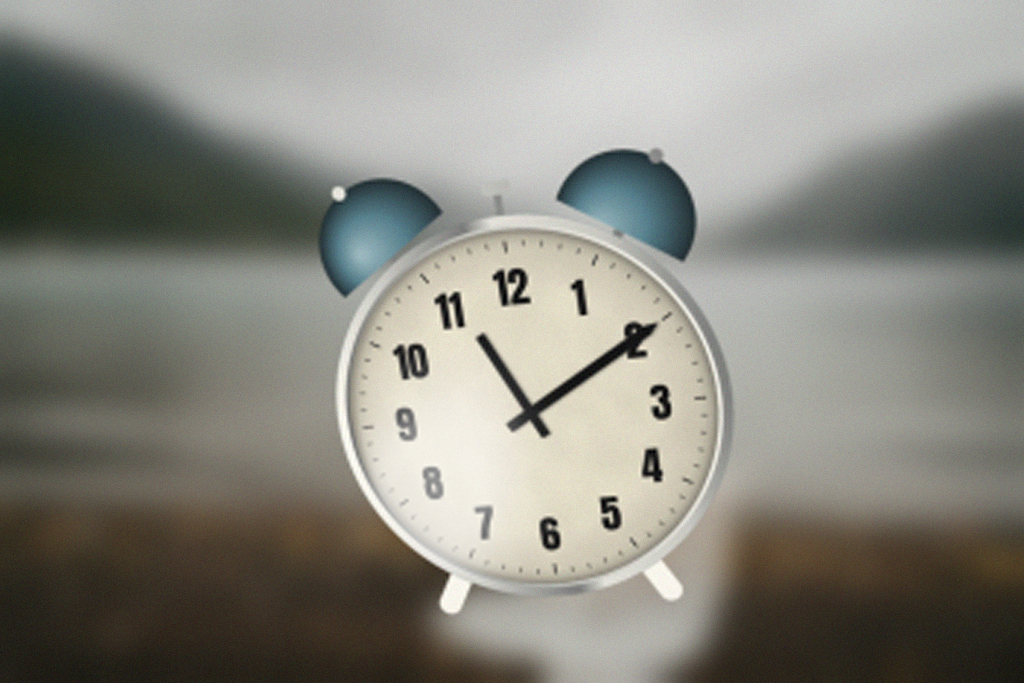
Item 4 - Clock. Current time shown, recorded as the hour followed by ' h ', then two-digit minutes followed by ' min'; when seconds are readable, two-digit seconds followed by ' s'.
11 h 10 min
